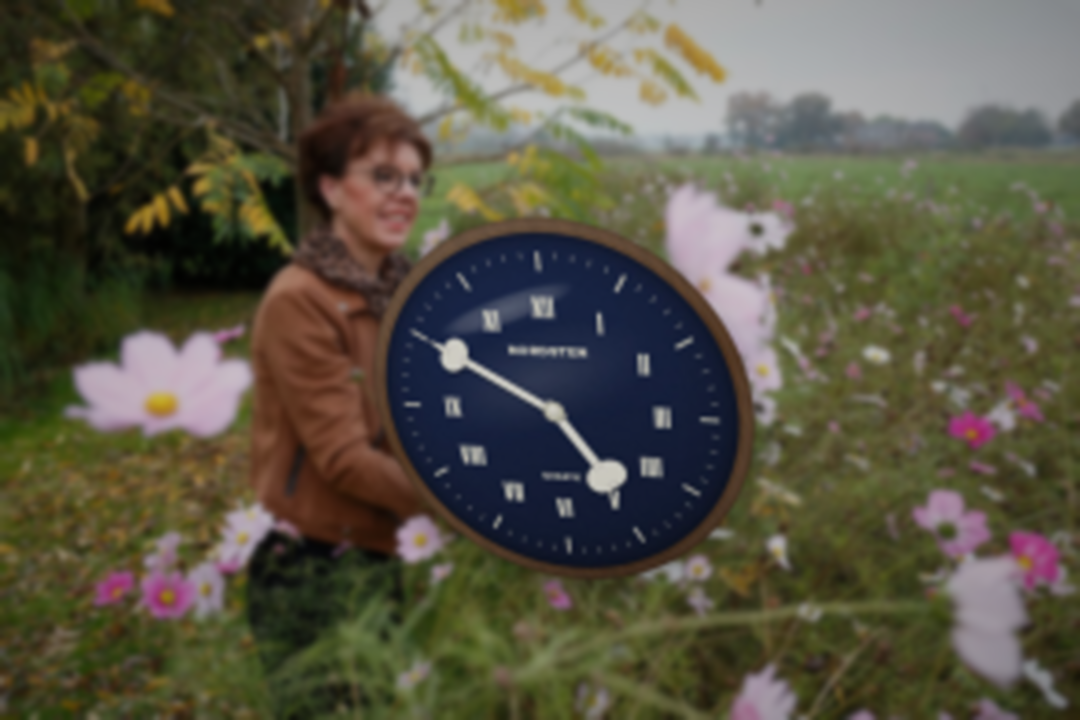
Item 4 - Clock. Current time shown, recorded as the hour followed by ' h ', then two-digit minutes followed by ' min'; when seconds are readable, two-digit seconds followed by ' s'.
4 h 50 min
